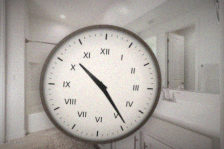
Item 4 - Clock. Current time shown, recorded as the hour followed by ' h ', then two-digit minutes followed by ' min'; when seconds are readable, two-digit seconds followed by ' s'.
10 h 24 min
